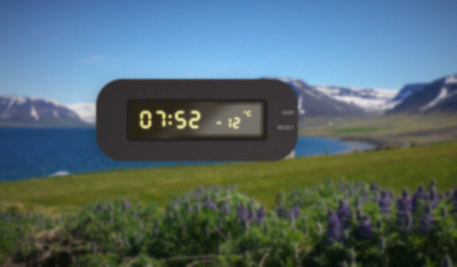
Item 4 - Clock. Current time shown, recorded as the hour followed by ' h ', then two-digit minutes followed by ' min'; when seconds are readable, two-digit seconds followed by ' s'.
7 h 52 min
